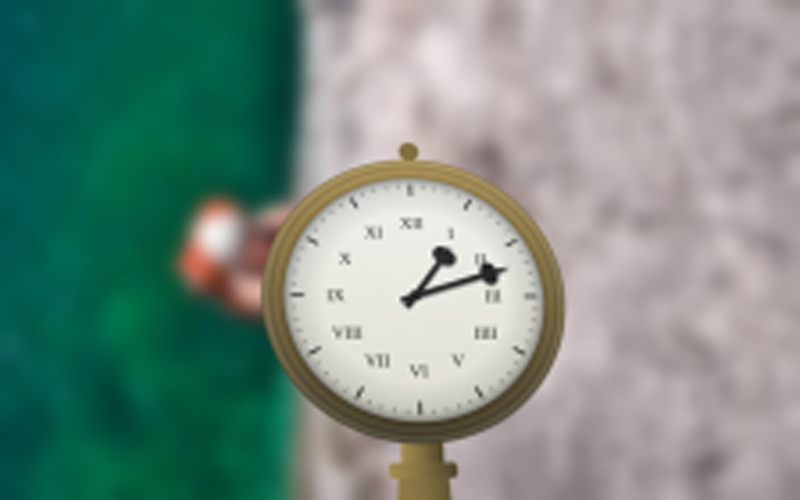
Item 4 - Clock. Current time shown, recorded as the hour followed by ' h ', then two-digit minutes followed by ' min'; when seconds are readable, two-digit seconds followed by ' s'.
1 h 12 min
